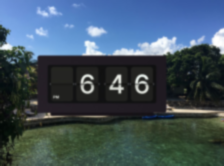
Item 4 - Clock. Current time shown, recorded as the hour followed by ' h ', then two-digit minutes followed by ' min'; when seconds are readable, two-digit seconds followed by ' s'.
6 h 46 min
